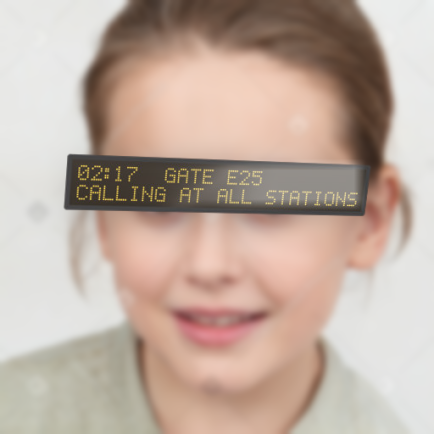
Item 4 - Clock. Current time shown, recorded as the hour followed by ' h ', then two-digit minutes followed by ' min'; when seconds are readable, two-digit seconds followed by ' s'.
2 h 17 min
